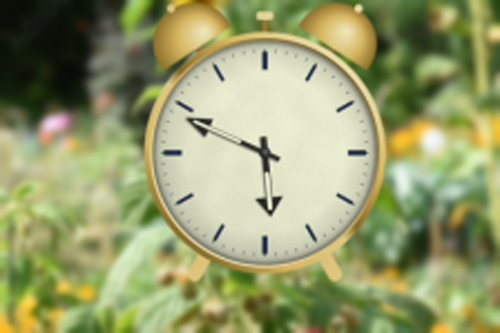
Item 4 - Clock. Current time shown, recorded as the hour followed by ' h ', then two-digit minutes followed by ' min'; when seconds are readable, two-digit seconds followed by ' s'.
5 h 49 min
